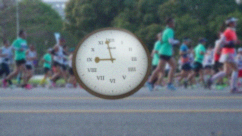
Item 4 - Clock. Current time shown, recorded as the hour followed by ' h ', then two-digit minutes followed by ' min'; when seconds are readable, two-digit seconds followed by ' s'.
8 h 58 min
